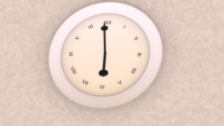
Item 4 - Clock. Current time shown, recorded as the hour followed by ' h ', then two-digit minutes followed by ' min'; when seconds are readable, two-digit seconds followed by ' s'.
5 h 59 min
